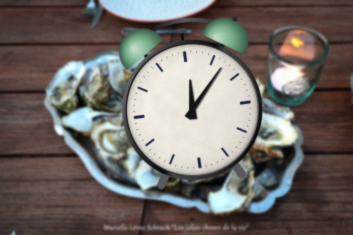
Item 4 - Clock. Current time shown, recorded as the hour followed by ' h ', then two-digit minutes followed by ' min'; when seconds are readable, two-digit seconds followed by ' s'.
12 h 07 min
